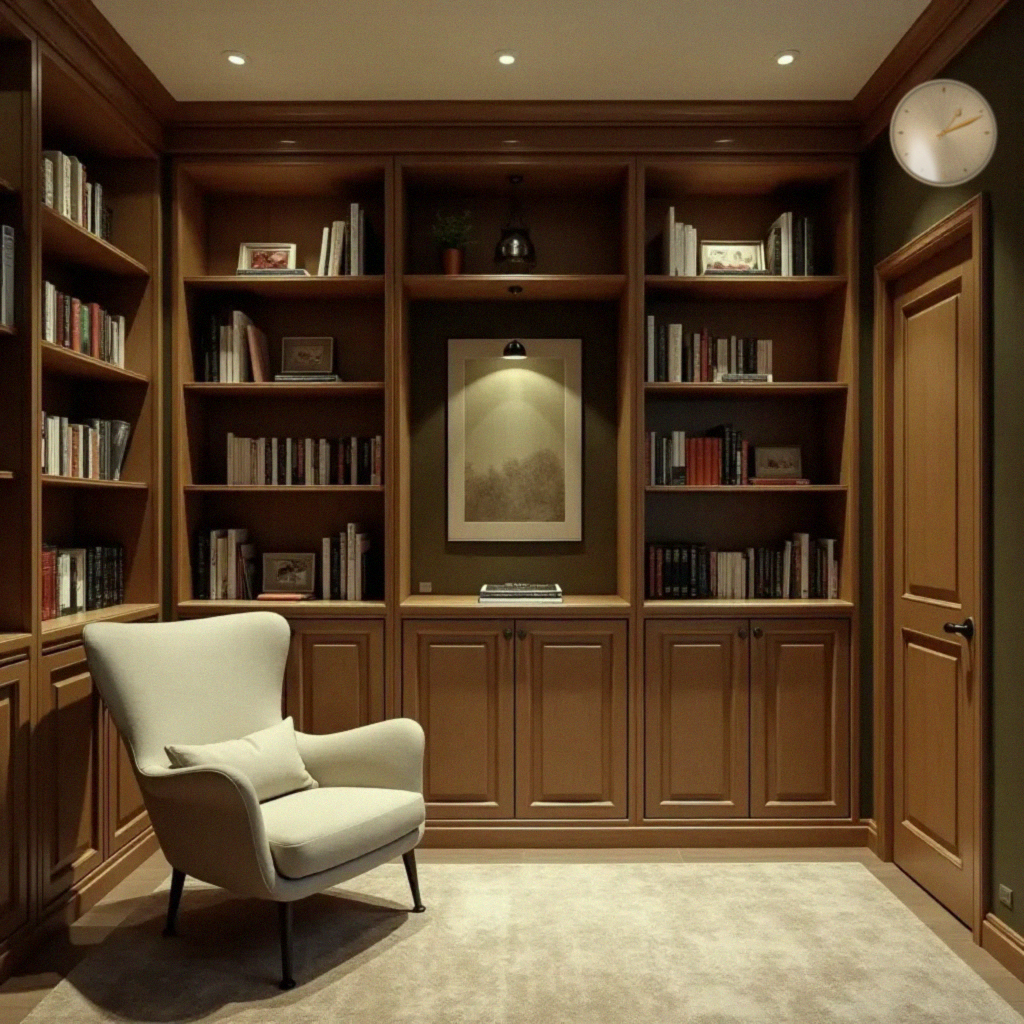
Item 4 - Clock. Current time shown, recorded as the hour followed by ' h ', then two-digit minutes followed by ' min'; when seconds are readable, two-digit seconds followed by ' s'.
1 h 11 min
